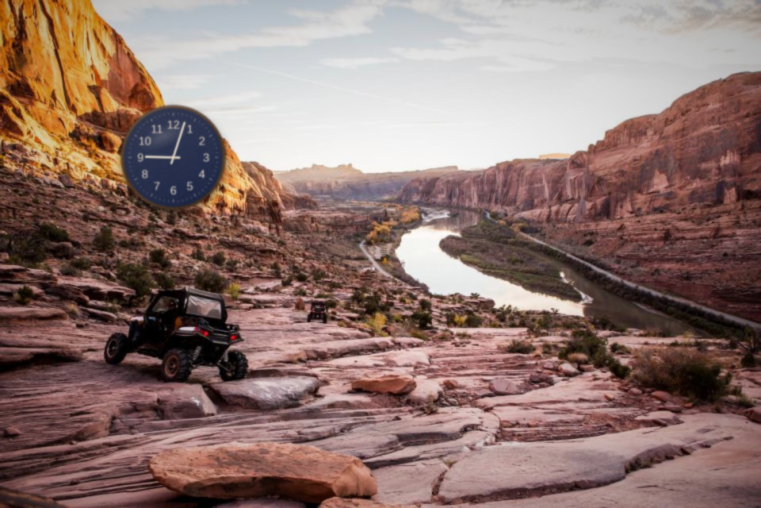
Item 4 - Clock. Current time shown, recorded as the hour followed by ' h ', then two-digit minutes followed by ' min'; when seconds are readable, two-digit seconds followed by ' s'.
9 h 03 min
